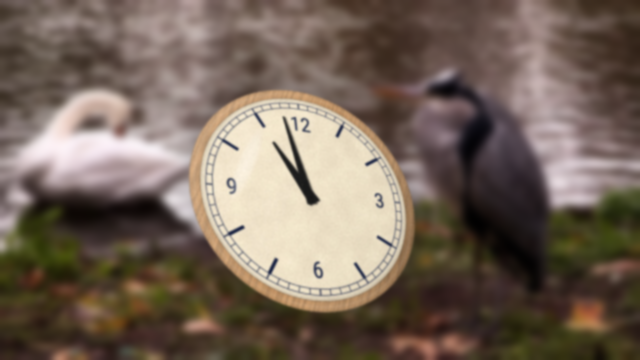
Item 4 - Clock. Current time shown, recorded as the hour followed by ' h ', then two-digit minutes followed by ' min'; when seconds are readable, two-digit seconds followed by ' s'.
10 h 58 min
